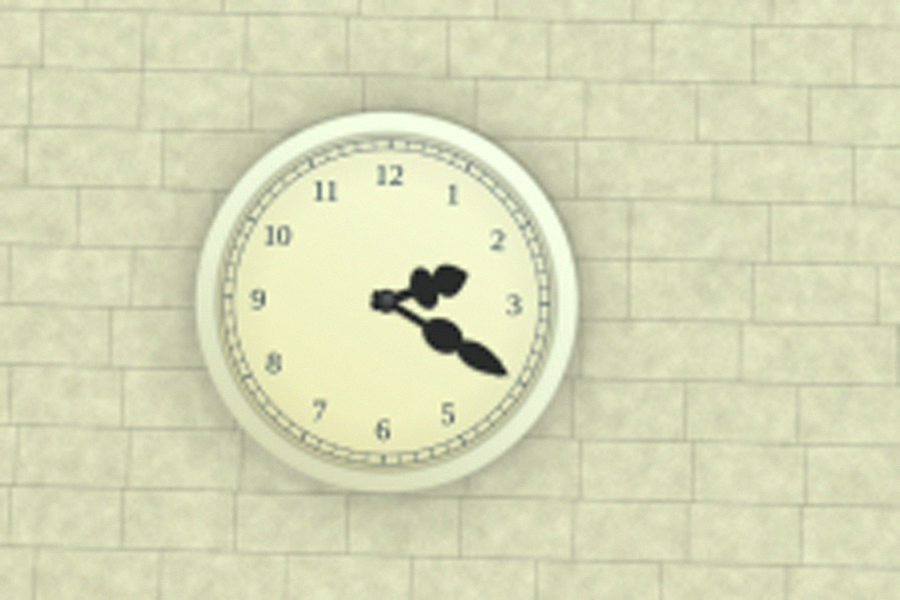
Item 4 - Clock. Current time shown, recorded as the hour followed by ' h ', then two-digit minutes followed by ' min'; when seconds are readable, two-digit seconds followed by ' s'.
2 h 20 min
